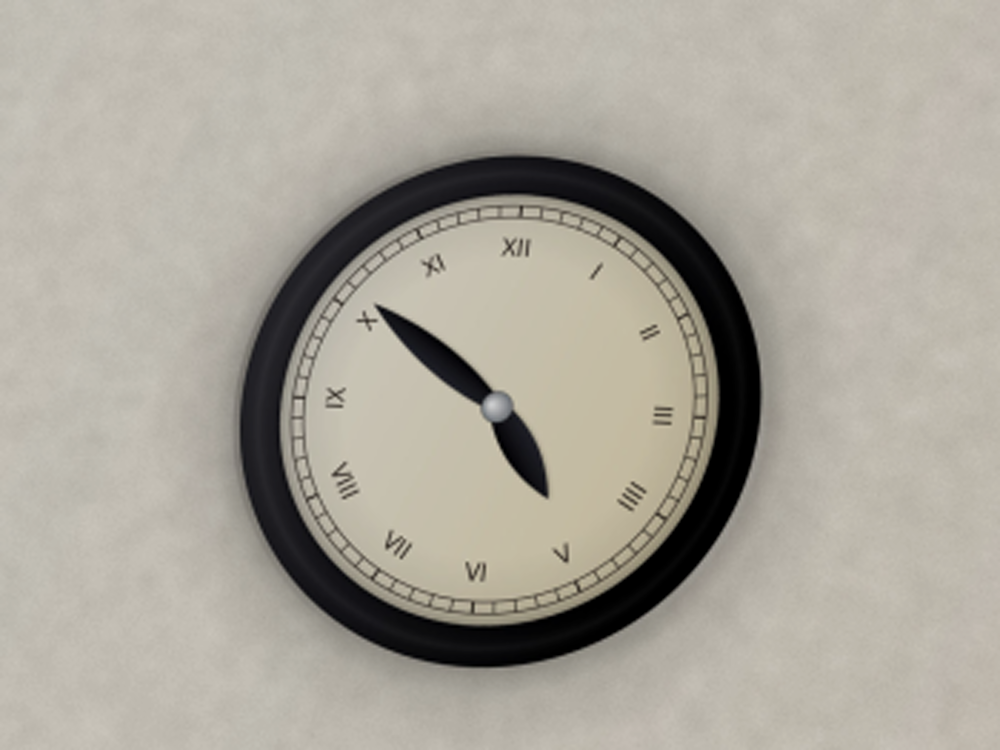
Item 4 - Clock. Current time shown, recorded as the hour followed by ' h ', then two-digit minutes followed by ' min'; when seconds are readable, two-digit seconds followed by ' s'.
4 h 51 min
